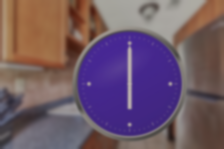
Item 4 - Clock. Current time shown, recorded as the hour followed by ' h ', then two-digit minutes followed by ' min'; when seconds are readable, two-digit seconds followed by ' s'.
6 h 00 min
